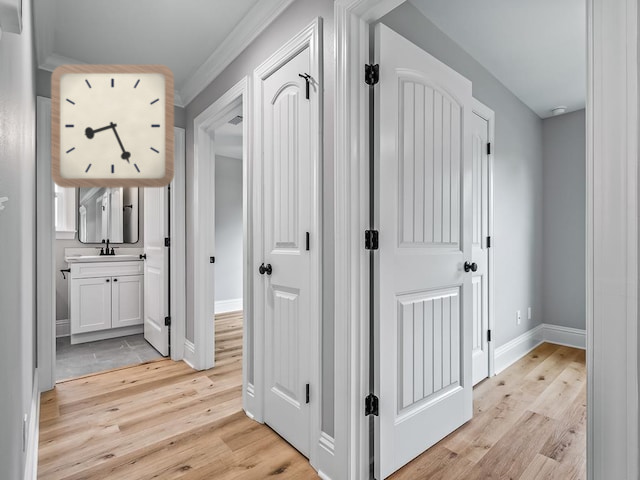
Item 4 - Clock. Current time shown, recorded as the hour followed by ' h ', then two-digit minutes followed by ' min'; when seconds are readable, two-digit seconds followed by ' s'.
8 h 26 min
